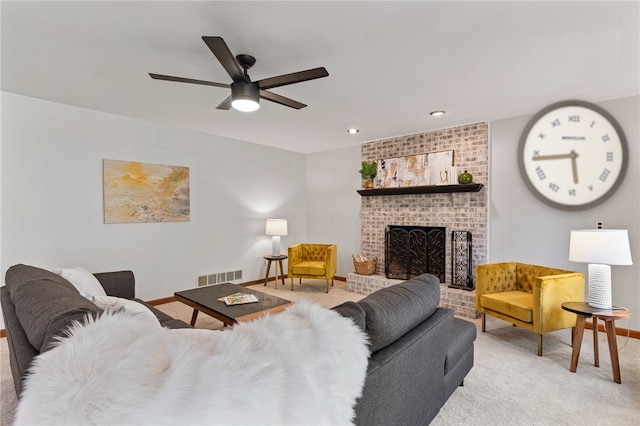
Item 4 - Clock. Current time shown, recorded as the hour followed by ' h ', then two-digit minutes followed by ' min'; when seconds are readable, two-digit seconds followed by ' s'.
5 h 44 min
